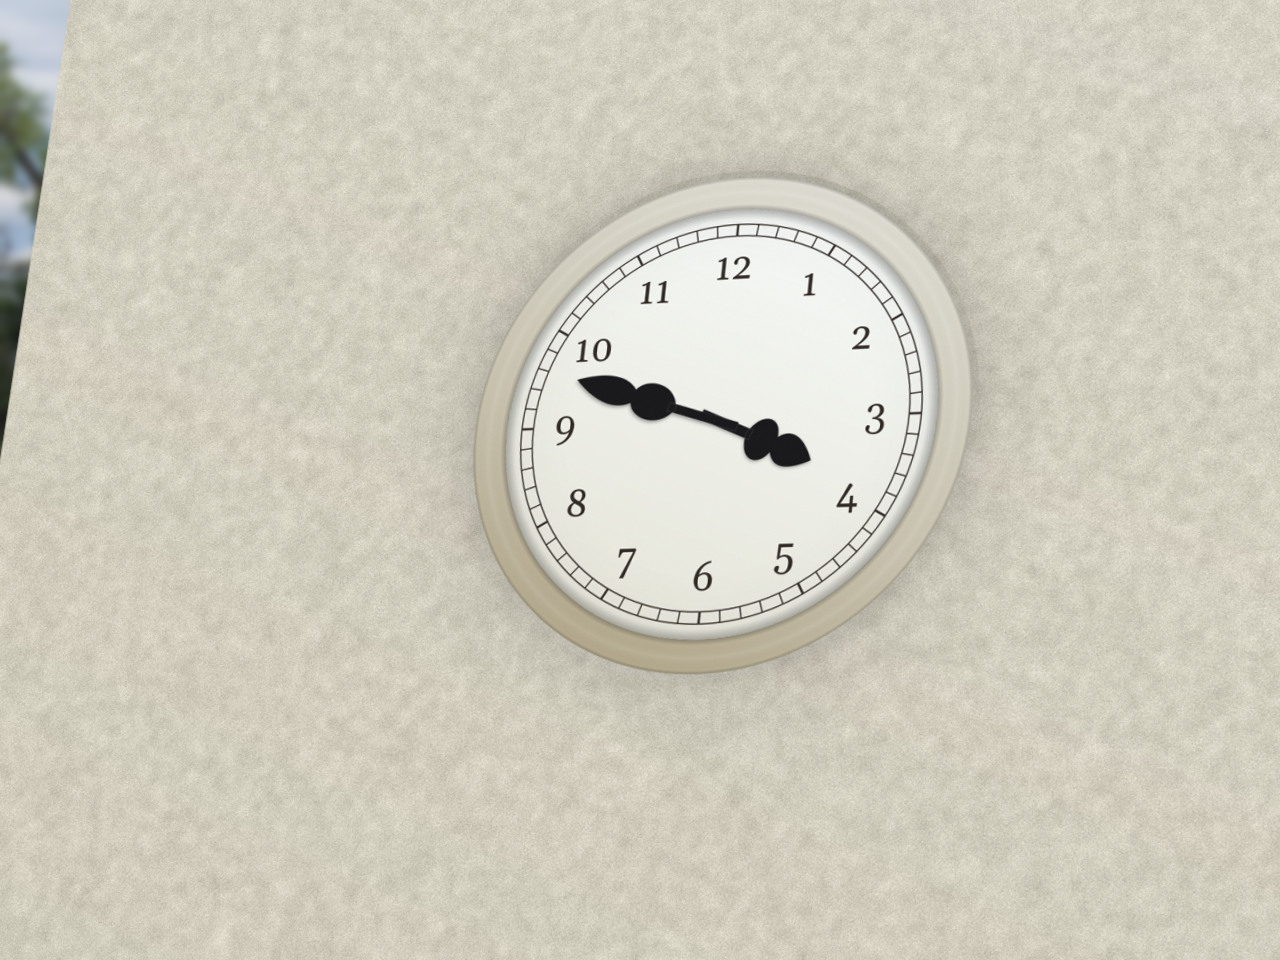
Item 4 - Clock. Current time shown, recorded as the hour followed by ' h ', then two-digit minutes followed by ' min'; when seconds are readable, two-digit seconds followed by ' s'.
3 h 48 min
